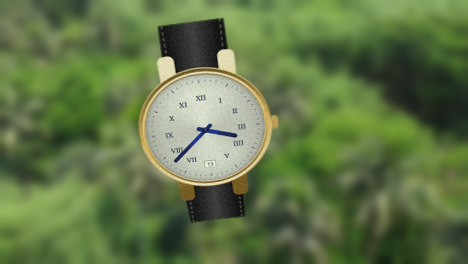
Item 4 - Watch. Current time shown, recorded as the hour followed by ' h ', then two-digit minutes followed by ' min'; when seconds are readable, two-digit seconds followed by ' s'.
3 h 38 min
